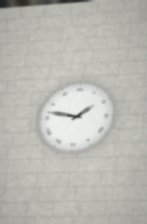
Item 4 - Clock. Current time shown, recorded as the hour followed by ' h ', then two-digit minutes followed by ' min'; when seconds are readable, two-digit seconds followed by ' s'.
1 h 47 min
